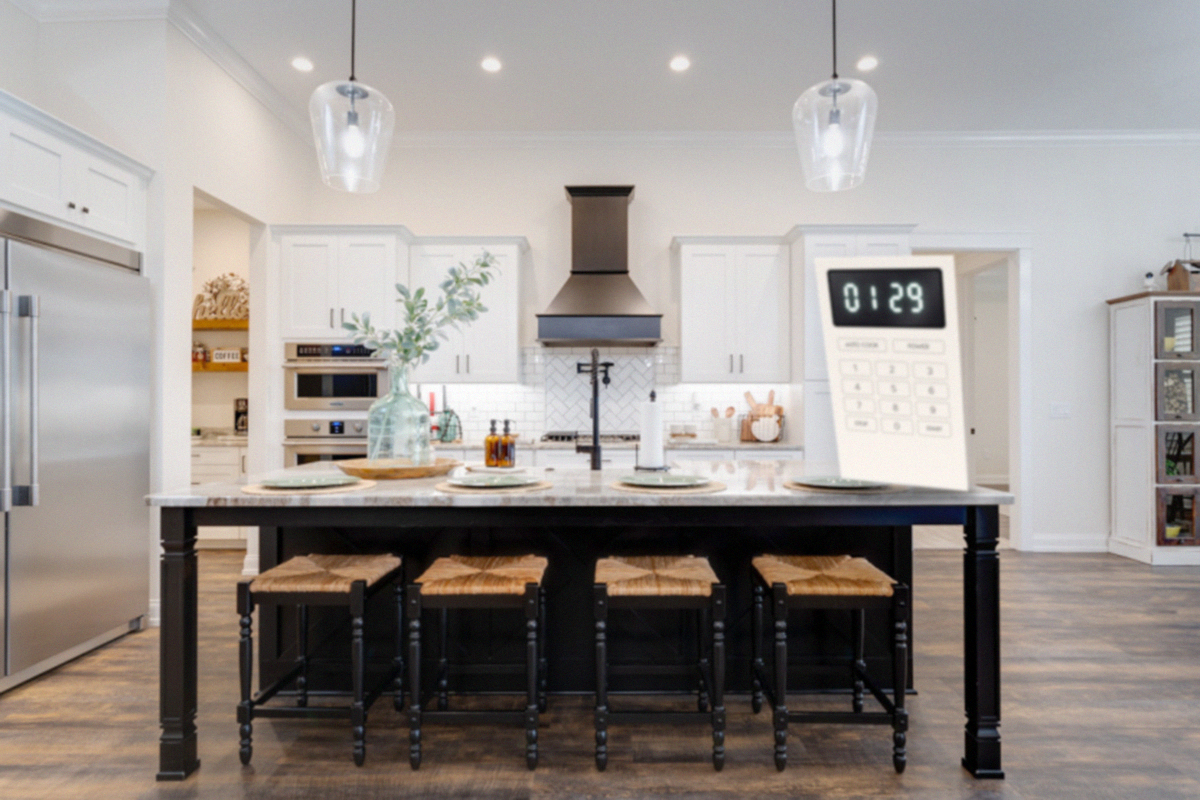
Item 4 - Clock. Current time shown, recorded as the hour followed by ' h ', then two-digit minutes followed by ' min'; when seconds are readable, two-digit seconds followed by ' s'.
1 h 29 min
